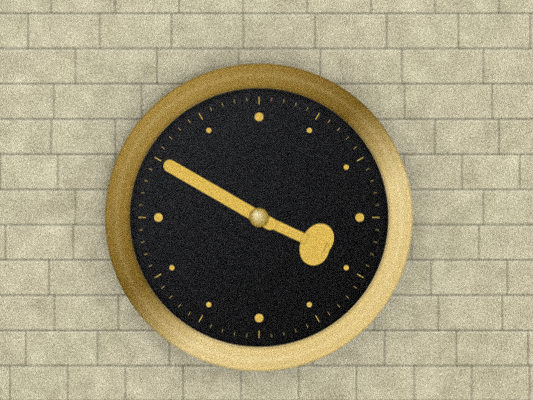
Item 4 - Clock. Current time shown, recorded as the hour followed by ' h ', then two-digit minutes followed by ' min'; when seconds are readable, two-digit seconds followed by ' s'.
3 h 50 min
